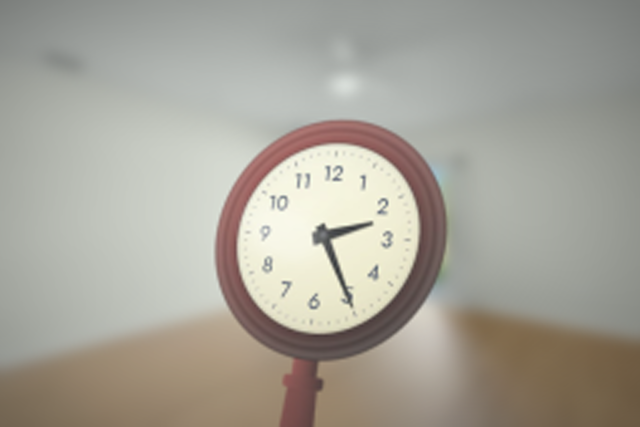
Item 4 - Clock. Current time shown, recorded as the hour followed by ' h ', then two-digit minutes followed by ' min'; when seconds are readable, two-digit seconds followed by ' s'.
2 h 25 min
